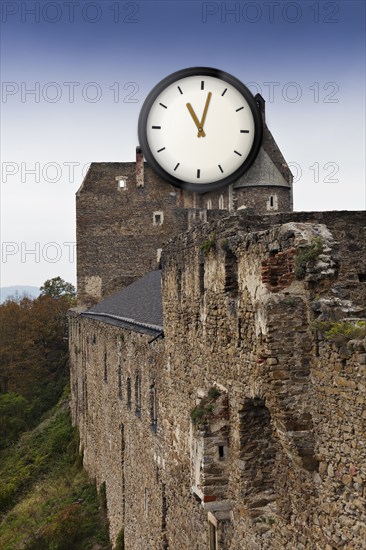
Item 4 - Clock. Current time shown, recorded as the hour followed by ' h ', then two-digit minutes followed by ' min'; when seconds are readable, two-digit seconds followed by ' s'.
11 h 02 min
